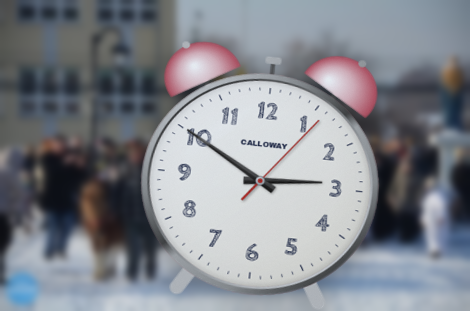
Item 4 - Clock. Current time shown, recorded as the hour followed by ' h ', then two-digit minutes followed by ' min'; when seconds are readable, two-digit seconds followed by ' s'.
2 h 50 min 06 s
